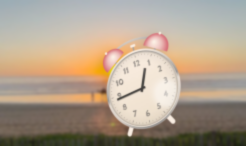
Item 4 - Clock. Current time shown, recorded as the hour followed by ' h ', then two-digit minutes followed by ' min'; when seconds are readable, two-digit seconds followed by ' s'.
12 h 44 min
